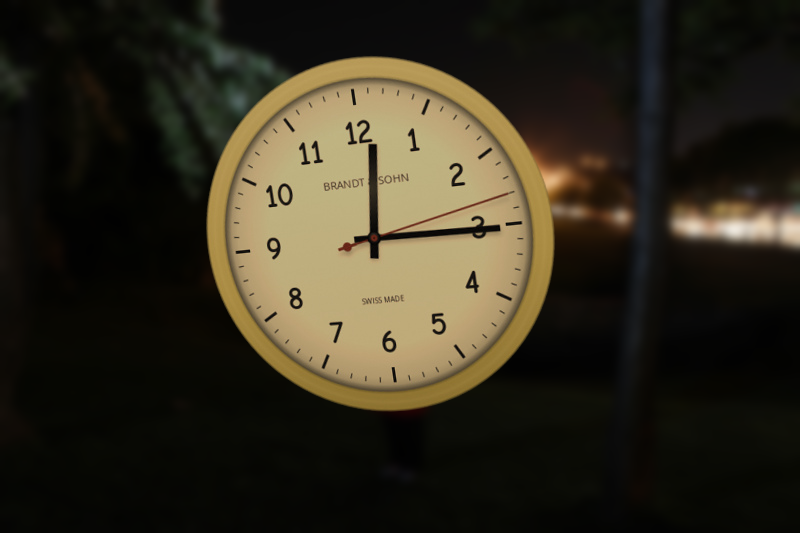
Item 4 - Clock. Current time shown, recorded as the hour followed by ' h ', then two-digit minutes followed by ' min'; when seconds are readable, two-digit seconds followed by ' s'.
12 h 15 min 13 s
